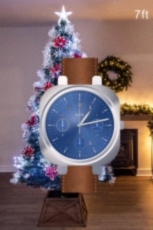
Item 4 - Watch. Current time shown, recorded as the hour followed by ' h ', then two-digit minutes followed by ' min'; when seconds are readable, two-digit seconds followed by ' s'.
1 h 13 min
